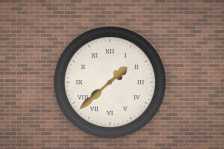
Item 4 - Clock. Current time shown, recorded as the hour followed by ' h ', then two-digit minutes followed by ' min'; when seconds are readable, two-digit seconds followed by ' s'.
1 h 38 min
